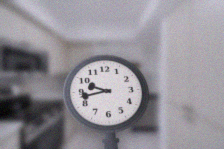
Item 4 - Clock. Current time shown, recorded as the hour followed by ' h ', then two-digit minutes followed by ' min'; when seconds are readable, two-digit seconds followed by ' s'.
9 h 43 min
